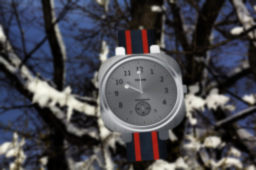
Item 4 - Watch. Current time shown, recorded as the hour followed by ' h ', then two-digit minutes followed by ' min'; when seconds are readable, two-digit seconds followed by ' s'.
10 h 00 min
